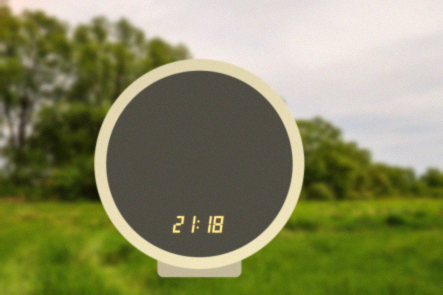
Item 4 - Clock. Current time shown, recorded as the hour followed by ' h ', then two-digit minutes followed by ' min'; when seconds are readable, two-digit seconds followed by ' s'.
21 h 18 min
